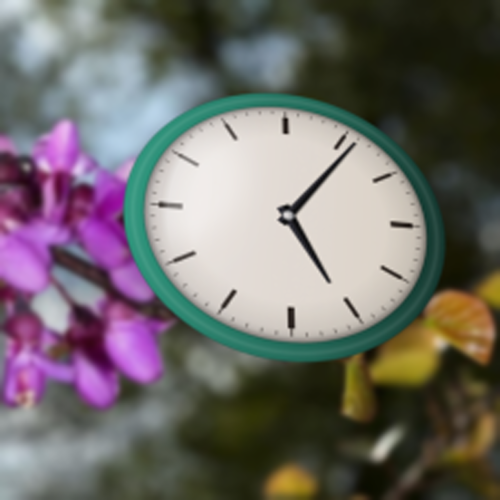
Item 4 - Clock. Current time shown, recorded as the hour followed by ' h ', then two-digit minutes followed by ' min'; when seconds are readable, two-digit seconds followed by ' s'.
5 h 06 min
